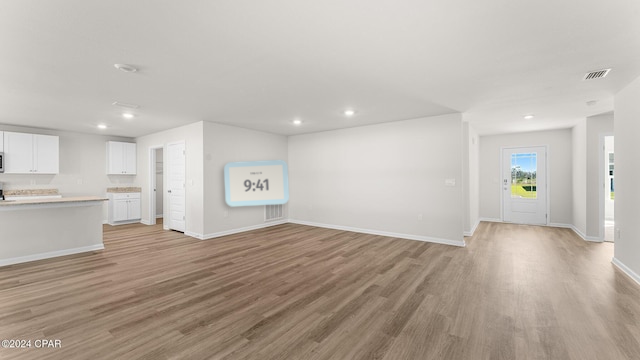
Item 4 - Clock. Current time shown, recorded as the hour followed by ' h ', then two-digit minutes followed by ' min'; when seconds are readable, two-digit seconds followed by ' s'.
9 h 41 min
